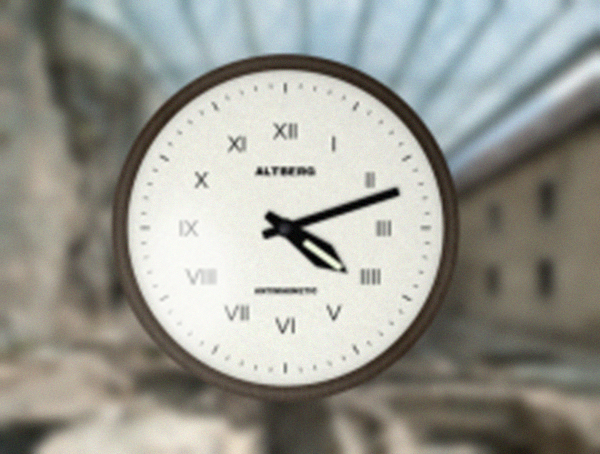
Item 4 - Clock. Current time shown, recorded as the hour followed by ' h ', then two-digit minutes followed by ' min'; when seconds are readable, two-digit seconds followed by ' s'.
4 h 12 min
